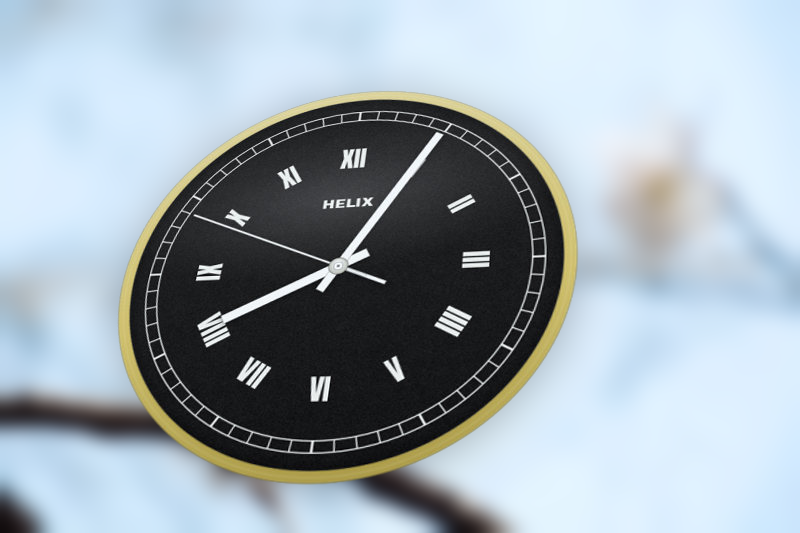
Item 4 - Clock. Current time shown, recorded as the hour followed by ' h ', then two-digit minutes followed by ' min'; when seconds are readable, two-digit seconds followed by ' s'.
8 h 04 min 49 s
